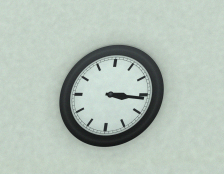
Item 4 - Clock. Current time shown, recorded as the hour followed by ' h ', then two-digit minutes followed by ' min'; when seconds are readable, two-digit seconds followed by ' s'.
3 h 16 min
